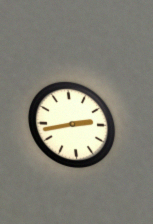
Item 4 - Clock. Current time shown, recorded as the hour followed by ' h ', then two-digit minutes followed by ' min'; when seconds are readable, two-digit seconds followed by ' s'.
2 h 43 min
